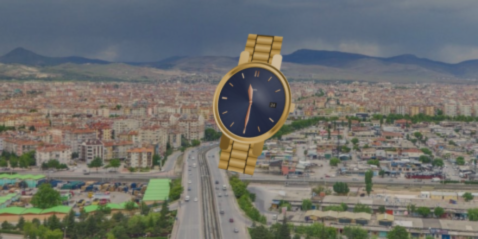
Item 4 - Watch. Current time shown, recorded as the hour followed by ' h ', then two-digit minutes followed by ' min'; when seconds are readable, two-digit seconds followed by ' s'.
11 h 30 min
